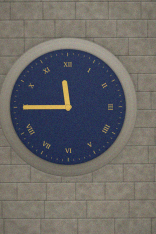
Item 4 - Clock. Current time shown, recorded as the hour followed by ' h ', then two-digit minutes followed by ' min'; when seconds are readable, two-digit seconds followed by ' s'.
11 h 45 min
